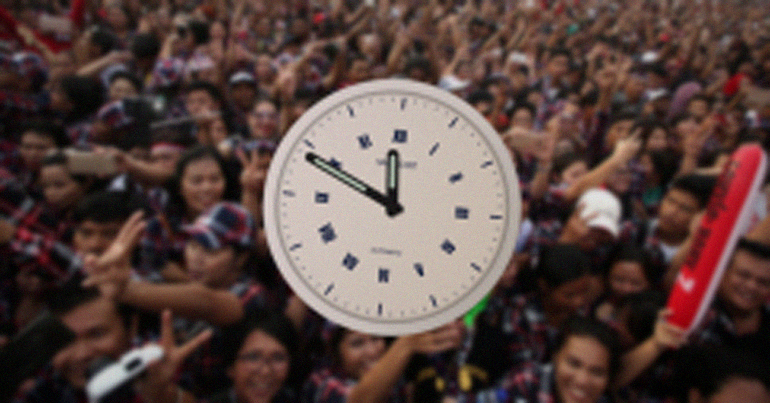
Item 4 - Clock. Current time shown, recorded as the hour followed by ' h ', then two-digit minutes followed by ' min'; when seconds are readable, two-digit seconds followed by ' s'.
11 h 49 min
